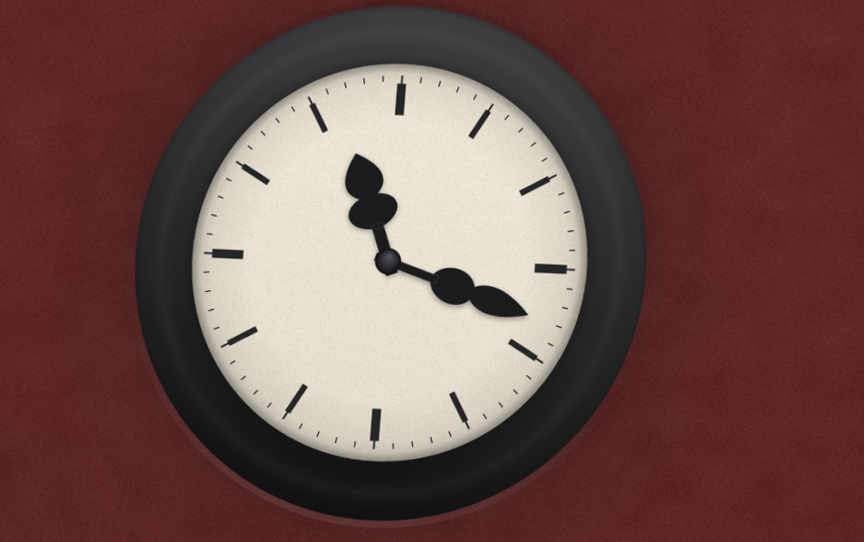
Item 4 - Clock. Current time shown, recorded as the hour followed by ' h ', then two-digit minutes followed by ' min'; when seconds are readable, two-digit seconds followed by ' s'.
11 h 18 min
